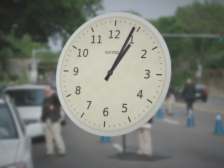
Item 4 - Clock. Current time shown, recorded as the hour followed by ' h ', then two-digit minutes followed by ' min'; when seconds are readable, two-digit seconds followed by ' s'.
1 h 04 min
